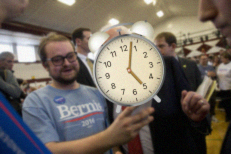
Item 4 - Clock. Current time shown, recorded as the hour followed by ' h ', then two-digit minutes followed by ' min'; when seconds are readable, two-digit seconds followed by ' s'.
5 h 03 min
